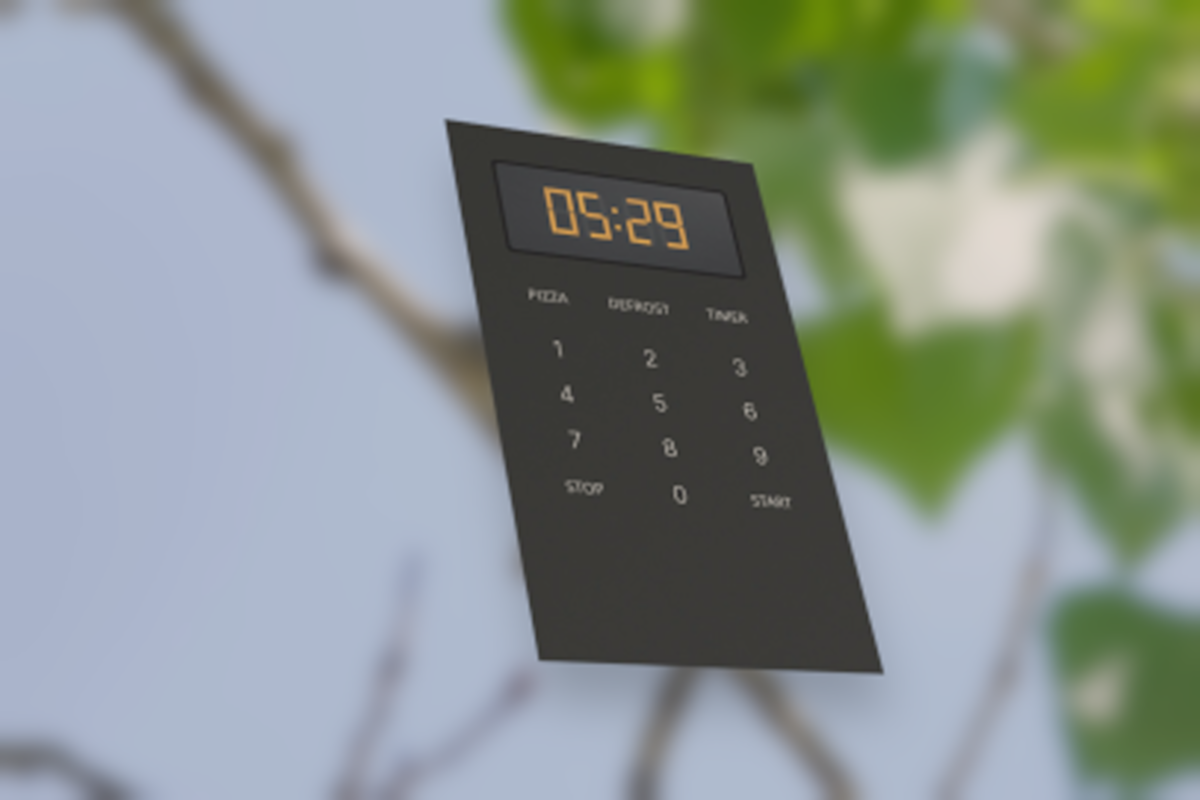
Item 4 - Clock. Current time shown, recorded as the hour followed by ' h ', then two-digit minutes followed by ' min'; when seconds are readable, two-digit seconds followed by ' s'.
5 h 29 min
